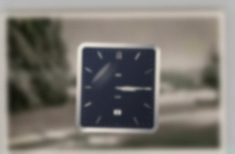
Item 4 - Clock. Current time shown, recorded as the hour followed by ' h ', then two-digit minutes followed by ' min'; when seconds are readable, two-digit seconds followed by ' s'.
3 h 15 min
